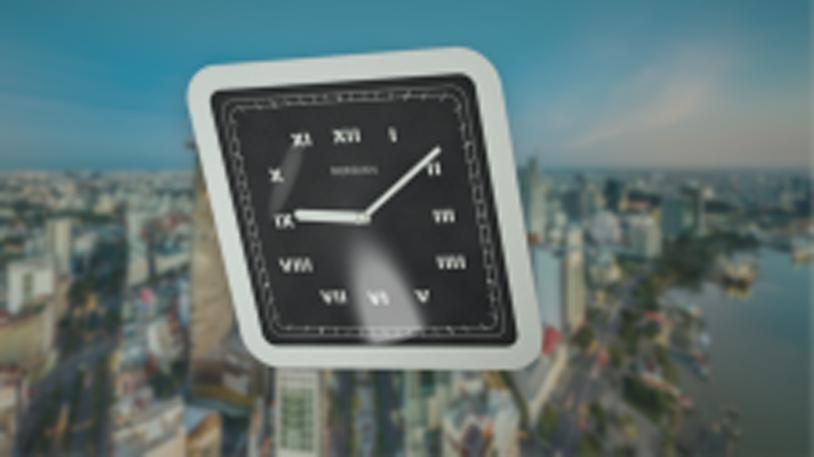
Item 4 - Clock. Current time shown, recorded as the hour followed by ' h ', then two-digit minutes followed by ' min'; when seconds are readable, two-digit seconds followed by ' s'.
9 h 09 min
